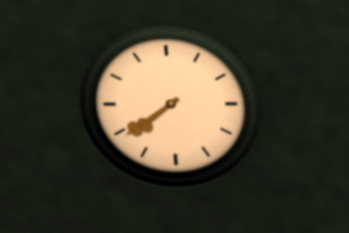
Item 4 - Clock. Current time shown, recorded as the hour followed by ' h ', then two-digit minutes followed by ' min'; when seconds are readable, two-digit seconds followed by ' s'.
7 h 39 min
